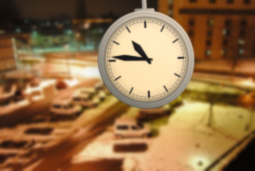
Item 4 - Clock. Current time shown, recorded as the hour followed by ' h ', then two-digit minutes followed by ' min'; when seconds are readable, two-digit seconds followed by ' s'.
10 h 46 min
